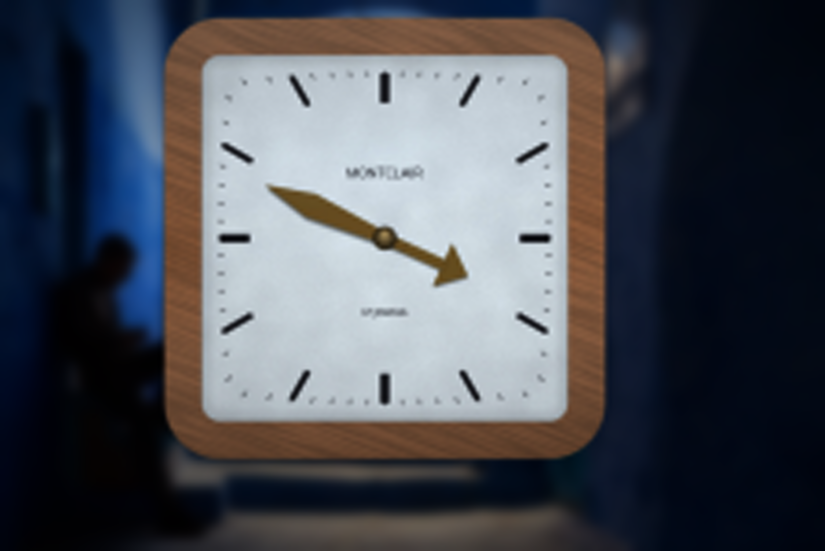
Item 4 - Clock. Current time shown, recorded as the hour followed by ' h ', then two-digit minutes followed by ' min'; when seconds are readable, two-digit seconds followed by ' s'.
3 h 49 min
